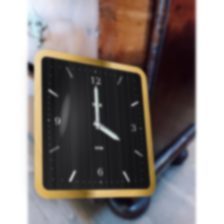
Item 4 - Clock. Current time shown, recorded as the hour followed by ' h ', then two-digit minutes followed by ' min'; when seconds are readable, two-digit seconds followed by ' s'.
4 h 00 min
